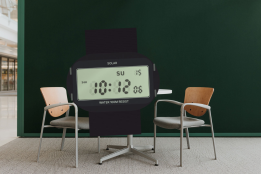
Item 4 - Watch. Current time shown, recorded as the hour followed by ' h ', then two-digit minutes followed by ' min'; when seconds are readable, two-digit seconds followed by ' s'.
10 h 12 min 06 s
